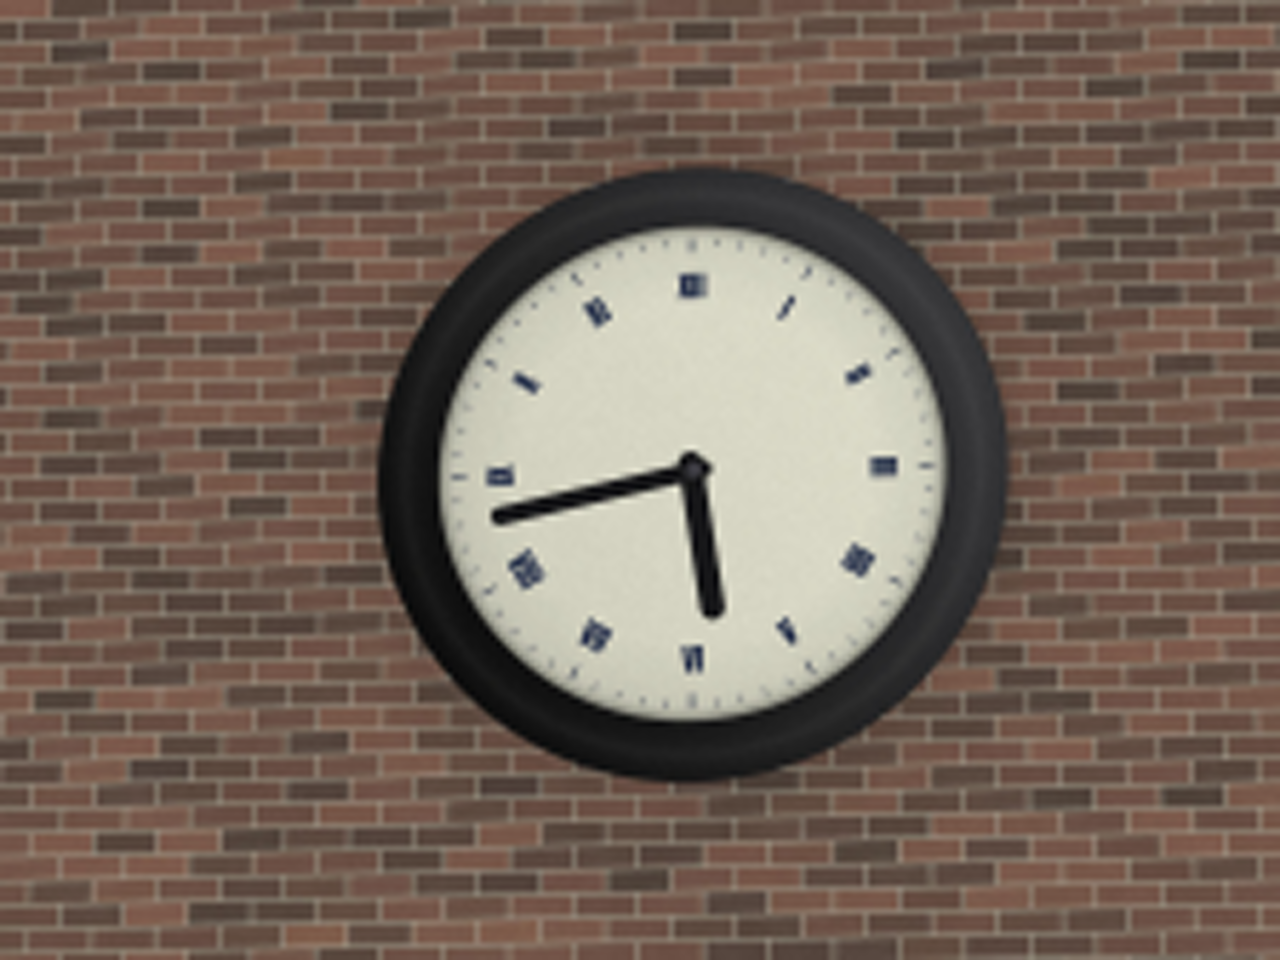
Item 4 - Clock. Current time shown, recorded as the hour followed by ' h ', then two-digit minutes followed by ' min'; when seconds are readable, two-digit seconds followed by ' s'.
5 h 43 min
